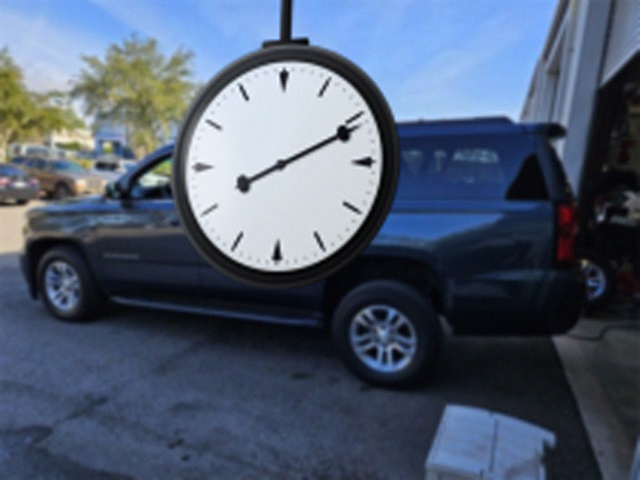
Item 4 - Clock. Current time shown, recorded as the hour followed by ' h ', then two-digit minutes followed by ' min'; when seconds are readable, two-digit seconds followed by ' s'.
8 h 11 min
